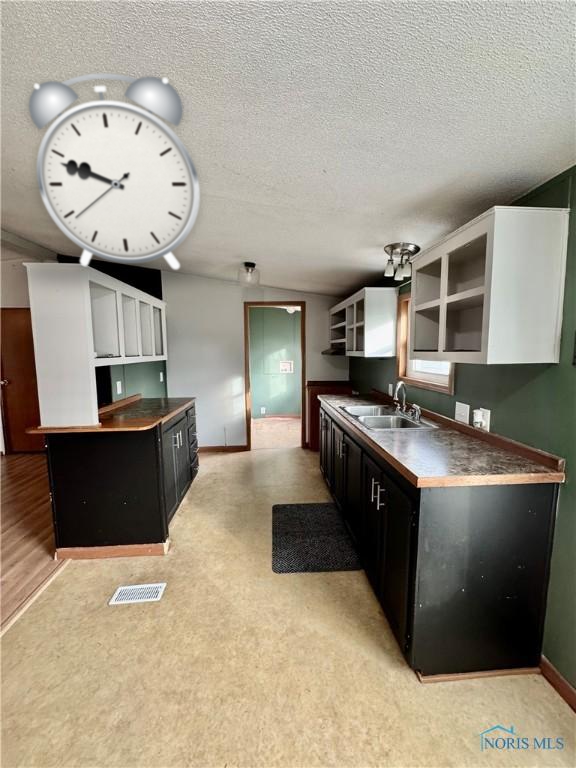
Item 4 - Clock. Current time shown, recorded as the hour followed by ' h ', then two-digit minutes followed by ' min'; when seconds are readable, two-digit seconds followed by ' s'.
9 h 48 min 39 s
